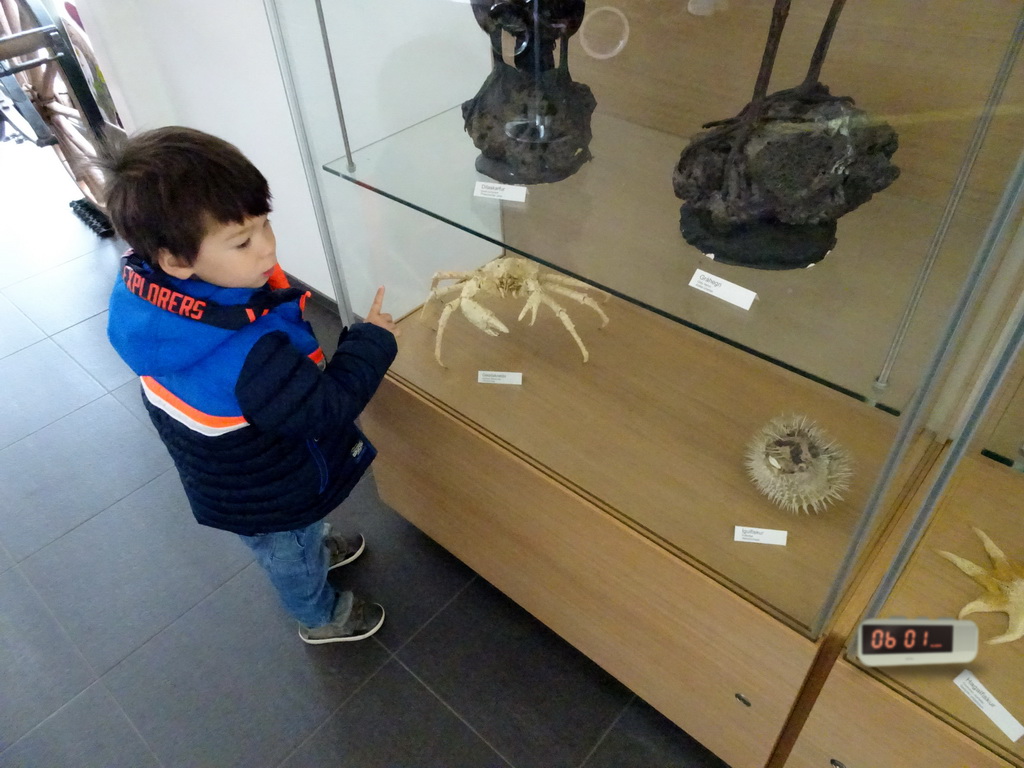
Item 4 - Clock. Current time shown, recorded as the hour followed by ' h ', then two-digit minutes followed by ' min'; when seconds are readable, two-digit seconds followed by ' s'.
6 h 01 min
